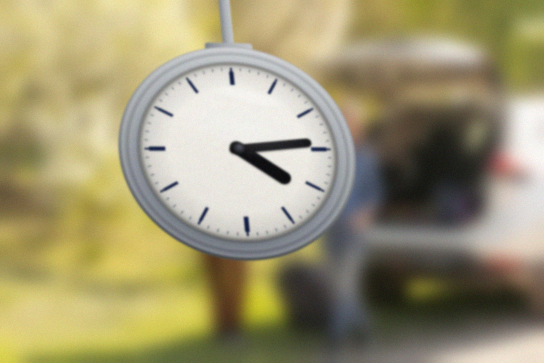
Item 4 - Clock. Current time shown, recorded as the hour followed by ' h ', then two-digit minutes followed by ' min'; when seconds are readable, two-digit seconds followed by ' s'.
4 h 14 min
